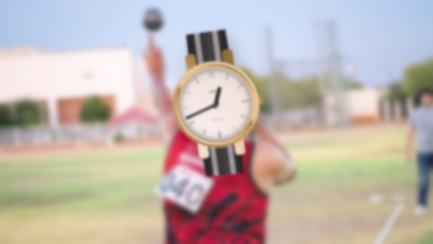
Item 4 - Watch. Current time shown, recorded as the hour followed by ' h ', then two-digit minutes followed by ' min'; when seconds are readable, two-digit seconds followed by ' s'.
12 h 42 min
